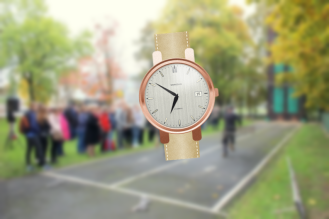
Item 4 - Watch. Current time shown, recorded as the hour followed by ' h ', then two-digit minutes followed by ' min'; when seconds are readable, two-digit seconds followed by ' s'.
6 h 51 min
